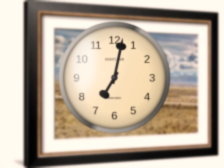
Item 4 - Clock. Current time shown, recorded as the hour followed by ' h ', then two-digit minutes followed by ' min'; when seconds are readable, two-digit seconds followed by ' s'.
7 h 02 min
